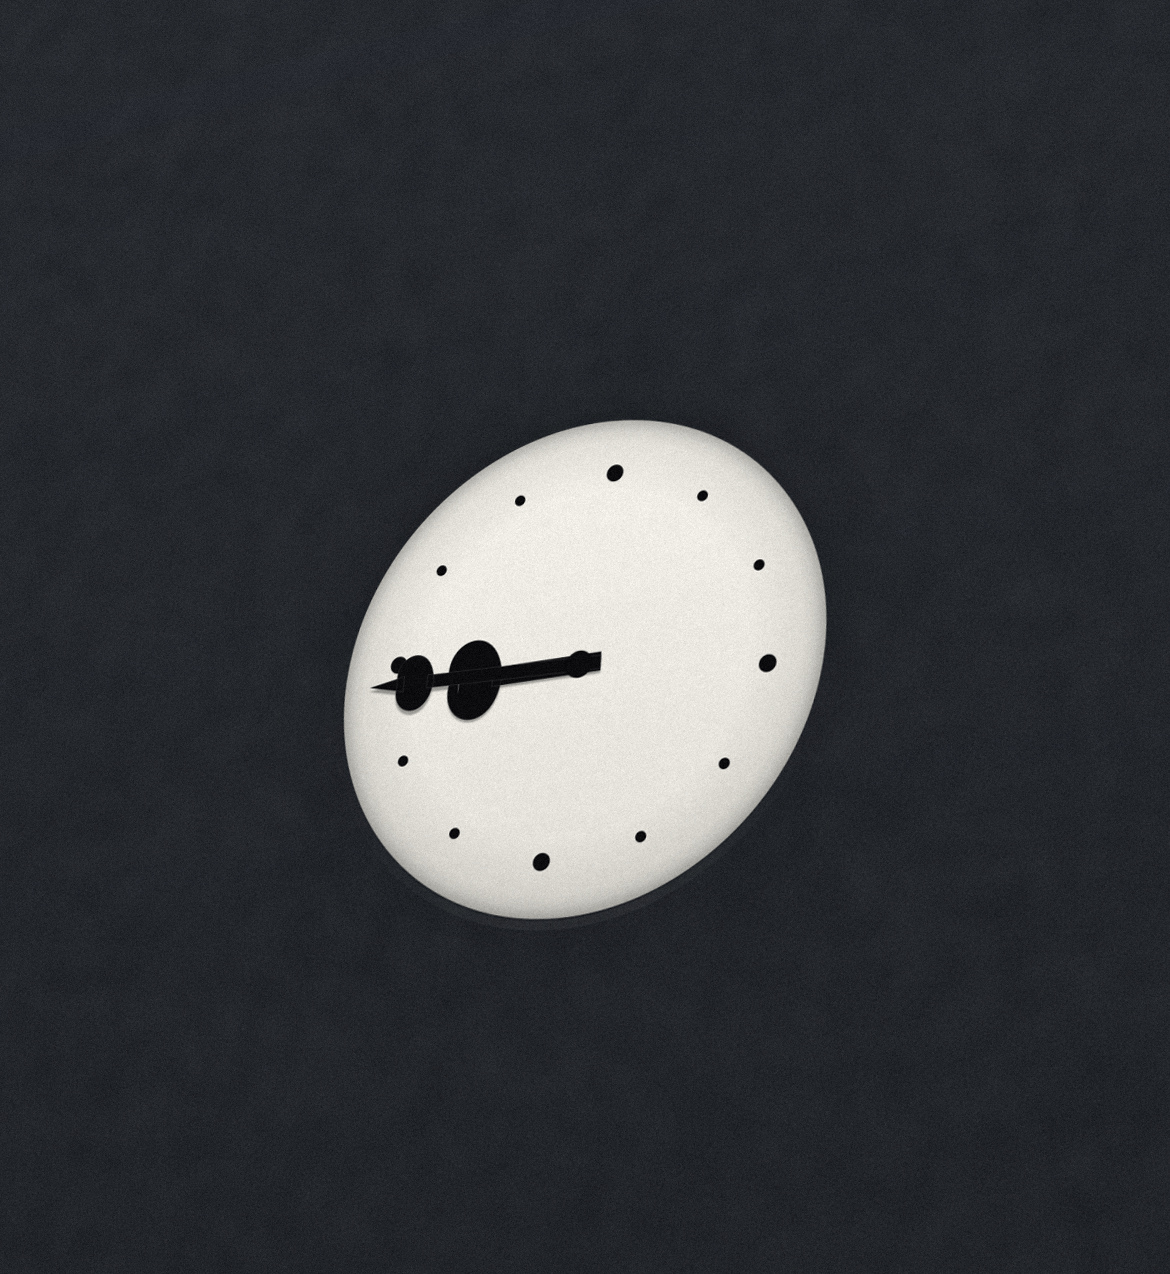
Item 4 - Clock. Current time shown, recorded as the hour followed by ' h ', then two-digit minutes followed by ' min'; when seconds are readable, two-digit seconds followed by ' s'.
8 h 44 min
